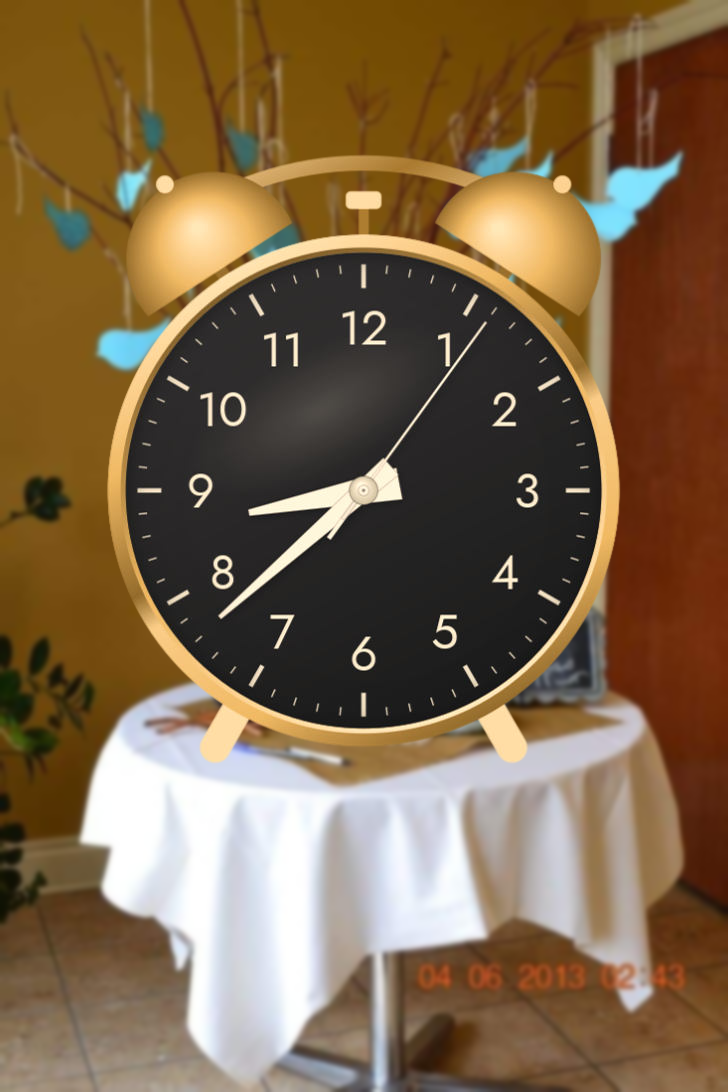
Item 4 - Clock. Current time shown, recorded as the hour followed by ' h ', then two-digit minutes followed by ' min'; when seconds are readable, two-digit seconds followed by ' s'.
8 h 38 min 06 s
